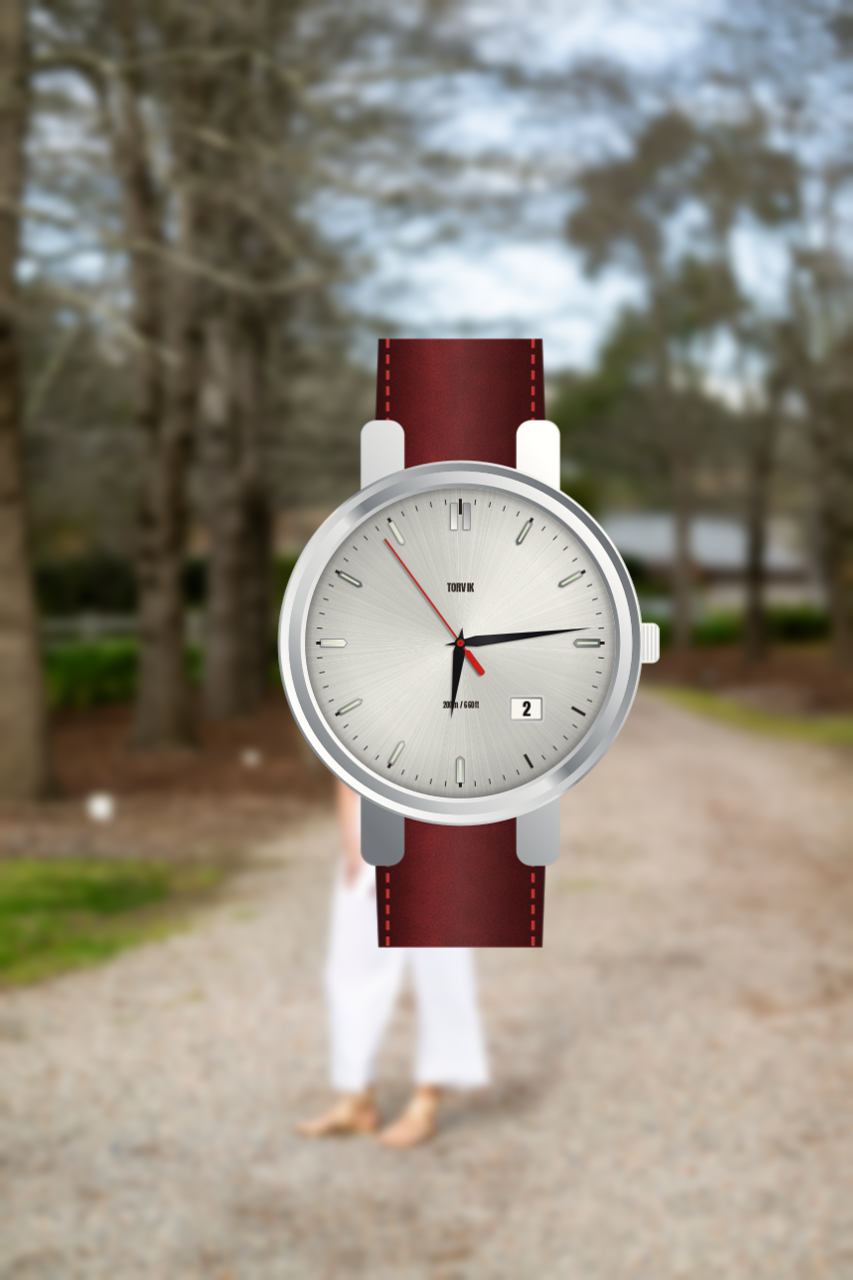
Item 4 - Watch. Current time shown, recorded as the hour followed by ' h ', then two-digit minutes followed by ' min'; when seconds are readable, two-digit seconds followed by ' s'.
6 h 13 min 54 s
